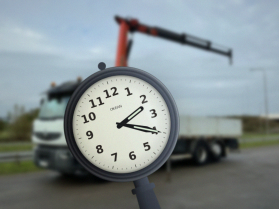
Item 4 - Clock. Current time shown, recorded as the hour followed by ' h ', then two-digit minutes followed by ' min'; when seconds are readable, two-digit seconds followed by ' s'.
2 h 20 min
